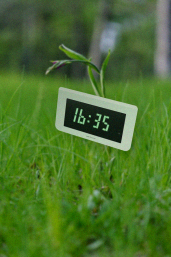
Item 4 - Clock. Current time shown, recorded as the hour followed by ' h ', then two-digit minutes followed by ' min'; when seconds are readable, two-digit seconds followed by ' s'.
16 h 35 min
